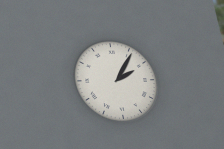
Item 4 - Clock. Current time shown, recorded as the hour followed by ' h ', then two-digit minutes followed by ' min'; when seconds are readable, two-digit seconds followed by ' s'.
2 h 06 min
